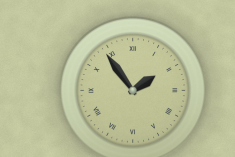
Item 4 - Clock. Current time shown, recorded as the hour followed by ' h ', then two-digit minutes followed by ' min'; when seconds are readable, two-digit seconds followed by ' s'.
1 h 54 min
